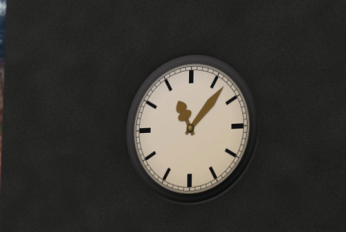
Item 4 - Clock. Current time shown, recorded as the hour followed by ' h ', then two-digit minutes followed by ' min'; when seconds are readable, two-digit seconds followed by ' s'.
11 h 07 min
